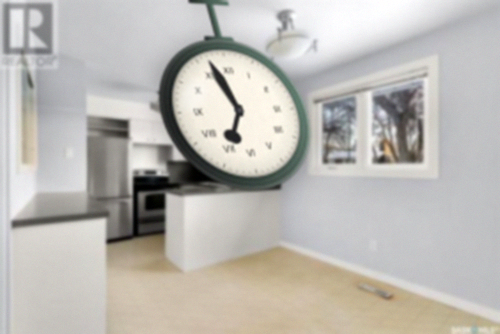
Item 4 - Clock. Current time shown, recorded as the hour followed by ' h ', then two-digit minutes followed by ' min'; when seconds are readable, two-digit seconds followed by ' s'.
6 h 57 min
